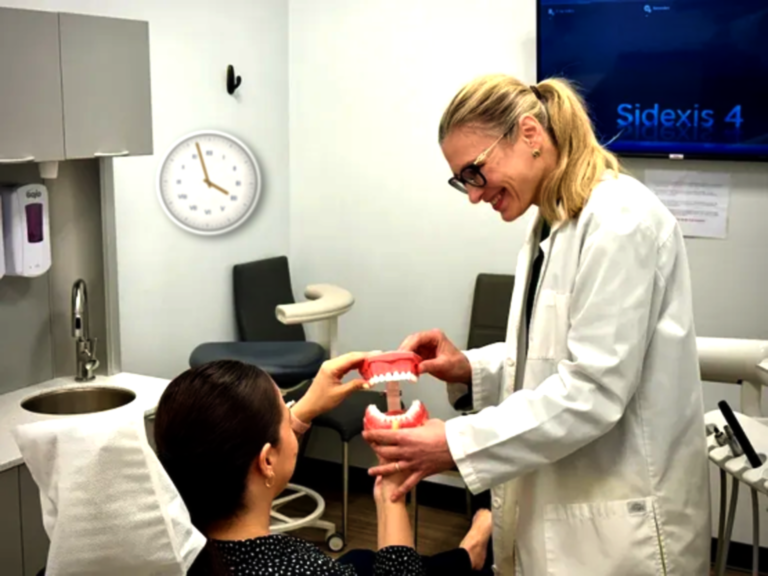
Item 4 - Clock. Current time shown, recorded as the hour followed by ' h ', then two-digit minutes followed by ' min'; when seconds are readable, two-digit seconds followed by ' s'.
3 h 57 min
